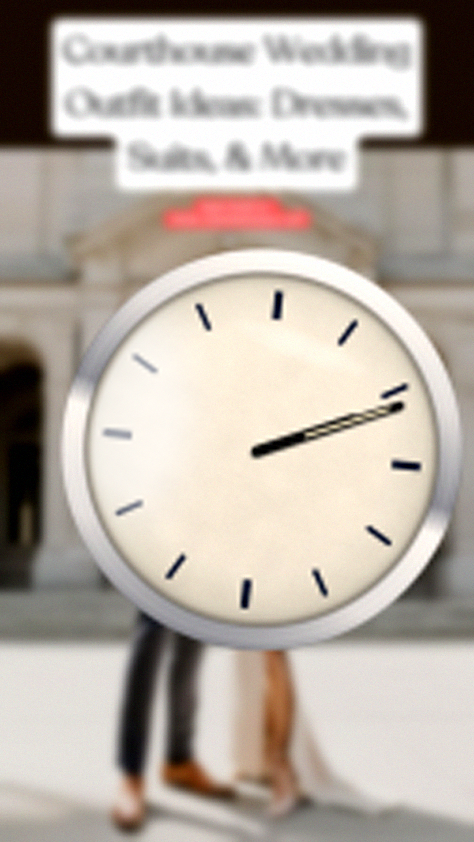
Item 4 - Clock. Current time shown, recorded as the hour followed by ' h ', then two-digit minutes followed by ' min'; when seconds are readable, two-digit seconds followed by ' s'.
2 h 11 min
